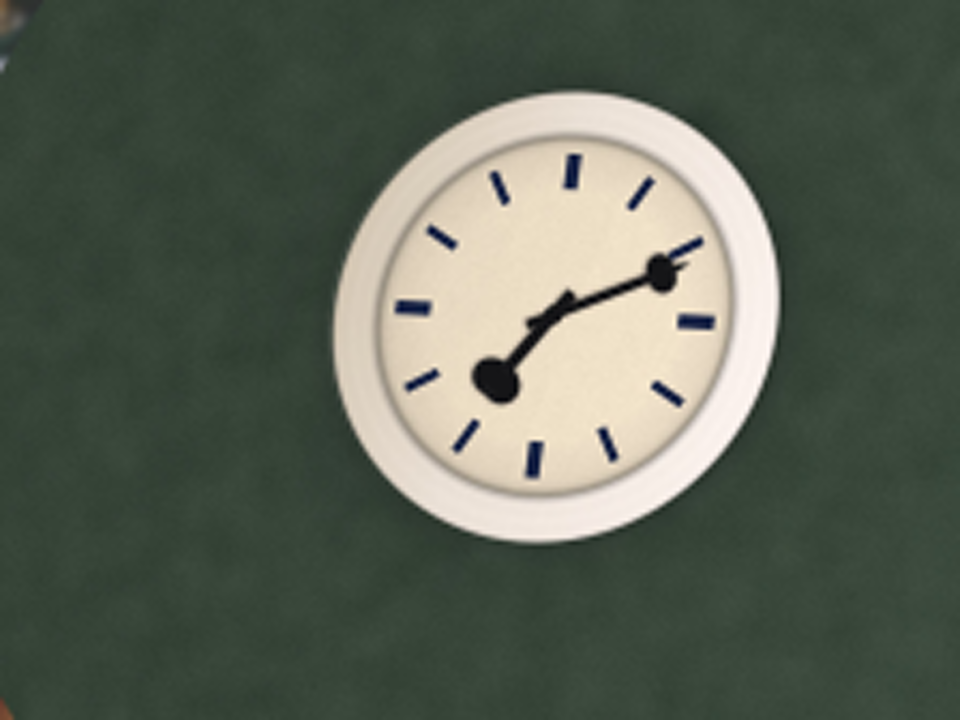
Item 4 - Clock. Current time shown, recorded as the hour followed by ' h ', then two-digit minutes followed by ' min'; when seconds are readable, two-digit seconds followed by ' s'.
7 h 11 min
